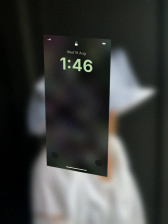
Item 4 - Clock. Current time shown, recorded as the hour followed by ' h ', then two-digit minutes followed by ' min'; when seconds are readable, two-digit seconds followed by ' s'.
1 h 46 min
